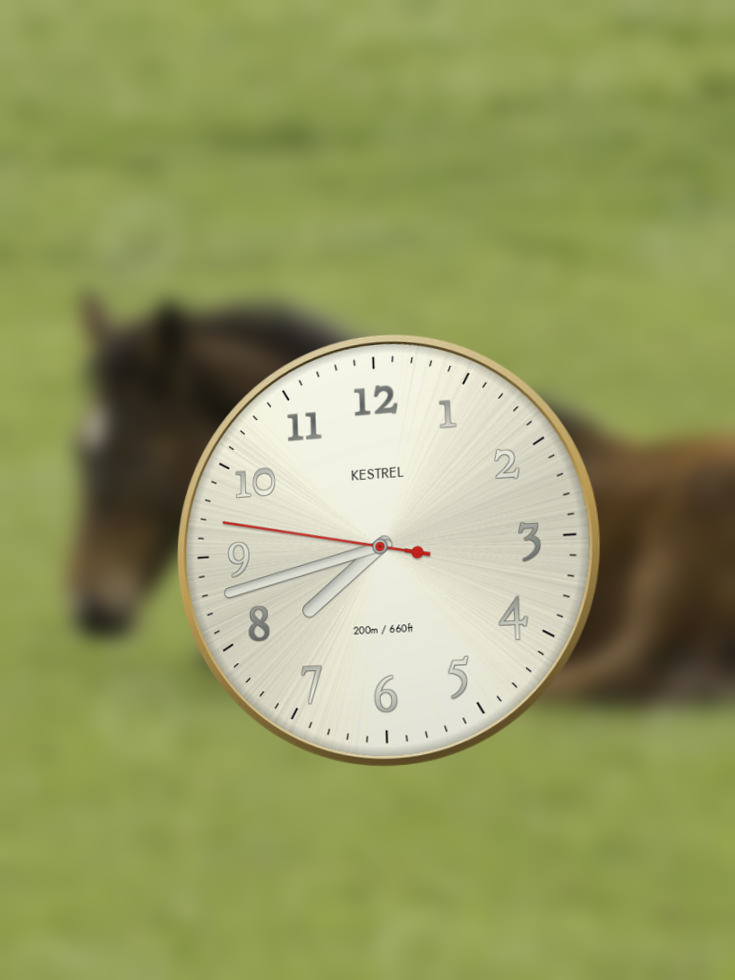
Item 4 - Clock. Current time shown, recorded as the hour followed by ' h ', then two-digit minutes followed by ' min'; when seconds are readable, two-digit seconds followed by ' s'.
7 h 42 min 47 s
